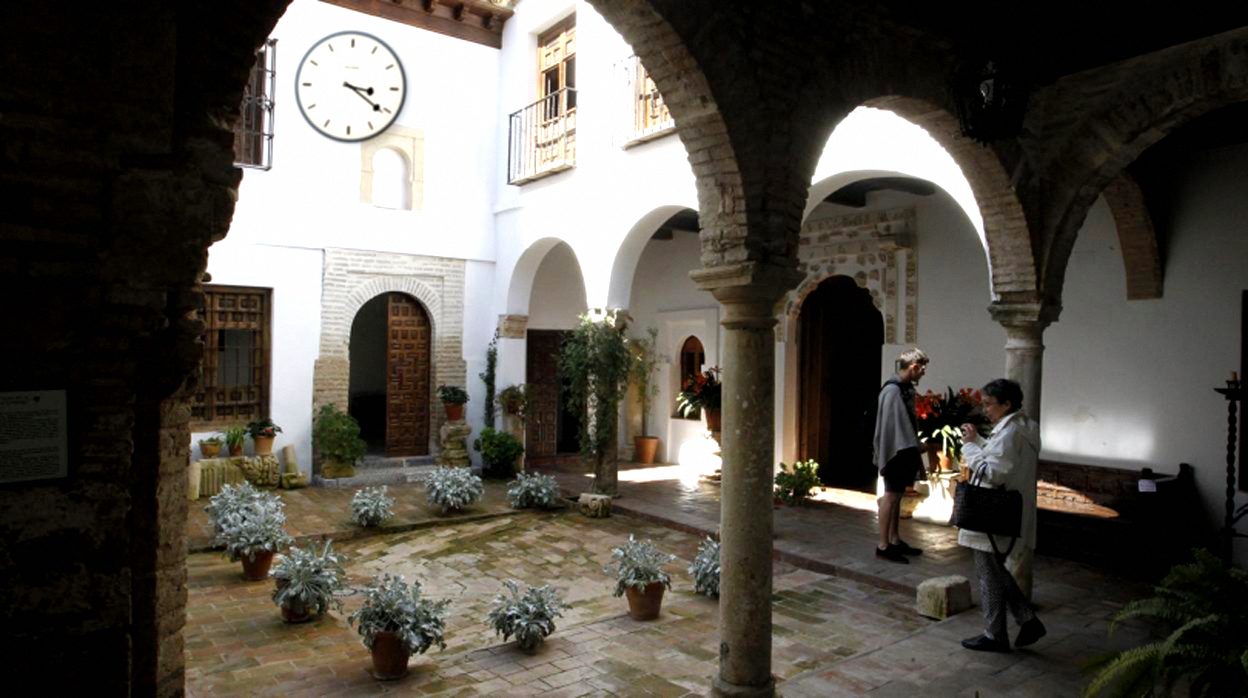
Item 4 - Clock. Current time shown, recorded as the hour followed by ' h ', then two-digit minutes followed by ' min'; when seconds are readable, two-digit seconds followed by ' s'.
3 h 21 min
